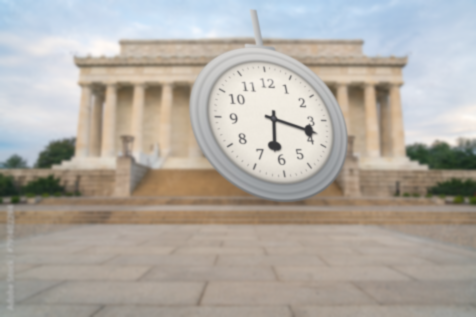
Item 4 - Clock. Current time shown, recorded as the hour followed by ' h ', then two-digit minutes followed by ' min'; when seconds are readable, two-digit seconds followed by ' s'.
6 h 18 min
